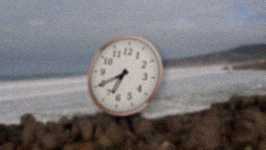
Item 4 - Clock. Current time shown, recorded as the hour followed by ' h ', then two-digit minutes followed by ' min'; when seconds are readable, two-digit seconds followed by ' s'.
6 h 40 min
